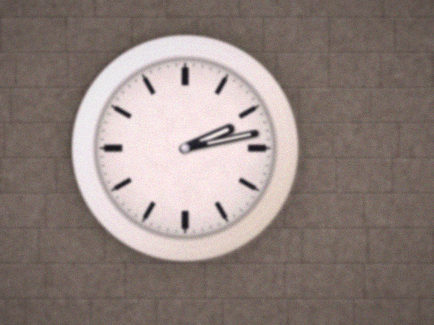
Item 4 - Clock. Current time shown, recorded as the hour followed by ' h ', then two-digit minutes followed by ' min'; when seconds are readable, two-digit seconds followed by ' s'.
2 h 13 min
